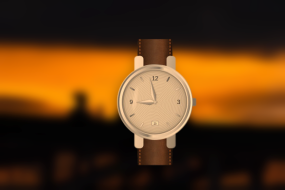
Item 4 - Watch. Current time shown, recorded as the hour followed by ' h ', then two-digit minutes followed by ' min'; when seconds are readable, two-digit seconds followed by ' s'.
8 h 58 min
